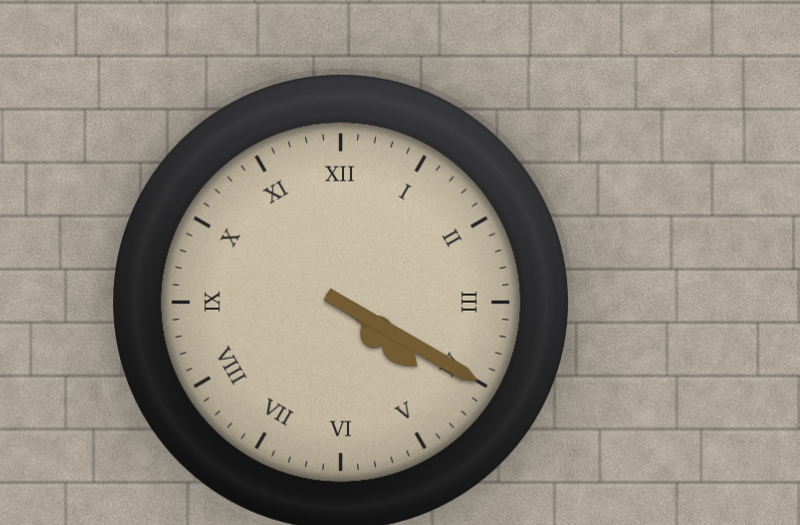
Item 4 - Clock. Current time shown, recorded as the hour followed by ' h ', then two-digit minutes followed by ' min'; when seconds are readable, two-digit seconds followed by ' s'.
4 h 20 min
